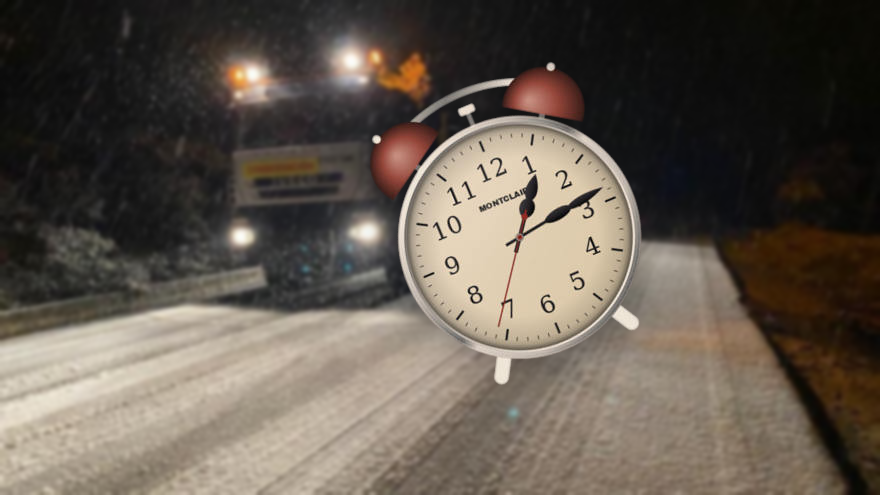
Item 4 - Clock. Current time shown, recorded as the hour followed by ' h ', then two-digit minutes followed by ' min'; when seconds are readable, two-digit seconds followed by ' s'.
1 h 13 min 36 s
